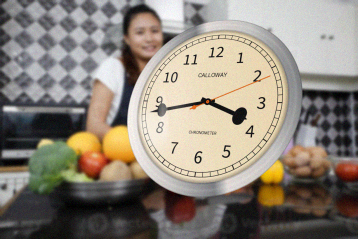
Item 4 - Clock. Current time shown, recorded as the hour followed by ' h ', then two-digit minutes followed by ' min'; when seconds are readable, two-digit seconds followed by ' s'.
3 h 43 min 11 s
